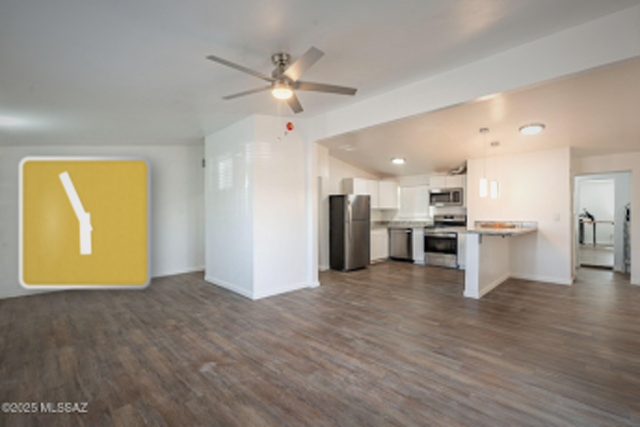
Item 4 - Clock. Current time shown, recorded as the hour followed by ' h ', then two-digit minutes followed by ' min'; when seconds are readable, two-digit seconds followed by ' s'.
5 h 56 min
